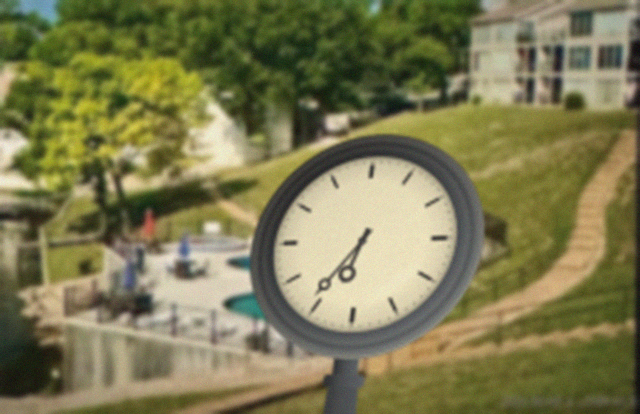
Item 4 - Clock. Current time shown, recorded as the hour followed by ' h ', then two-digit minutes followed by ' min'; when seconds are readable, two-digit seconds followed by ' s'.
6 h 36 min
